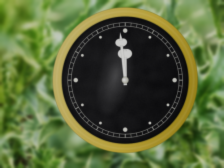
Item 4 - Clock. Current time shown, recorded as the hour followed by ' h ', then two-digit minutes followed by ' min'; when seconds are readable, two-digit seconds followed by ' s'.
11 h 59 min
